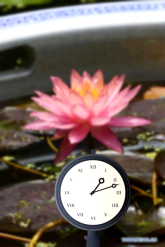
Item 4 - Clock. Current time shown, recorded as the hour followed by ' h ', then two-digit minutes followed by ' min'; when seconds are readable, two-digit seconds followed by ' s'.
1 h 12 min
